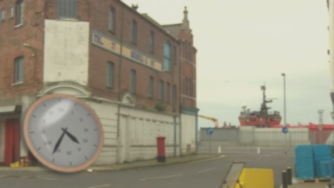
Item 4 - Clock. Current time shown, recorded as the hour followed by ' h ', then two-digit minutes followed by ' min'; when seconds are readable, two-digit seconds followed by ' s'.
4 h 36 min
